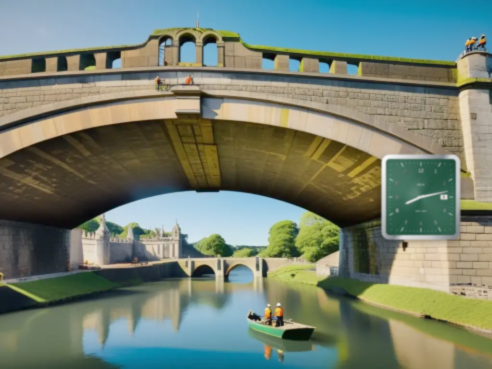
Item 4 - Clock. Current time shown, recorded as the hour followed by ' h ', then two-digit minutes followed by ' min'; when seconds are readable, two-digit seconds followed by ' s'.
8 h 13 min
